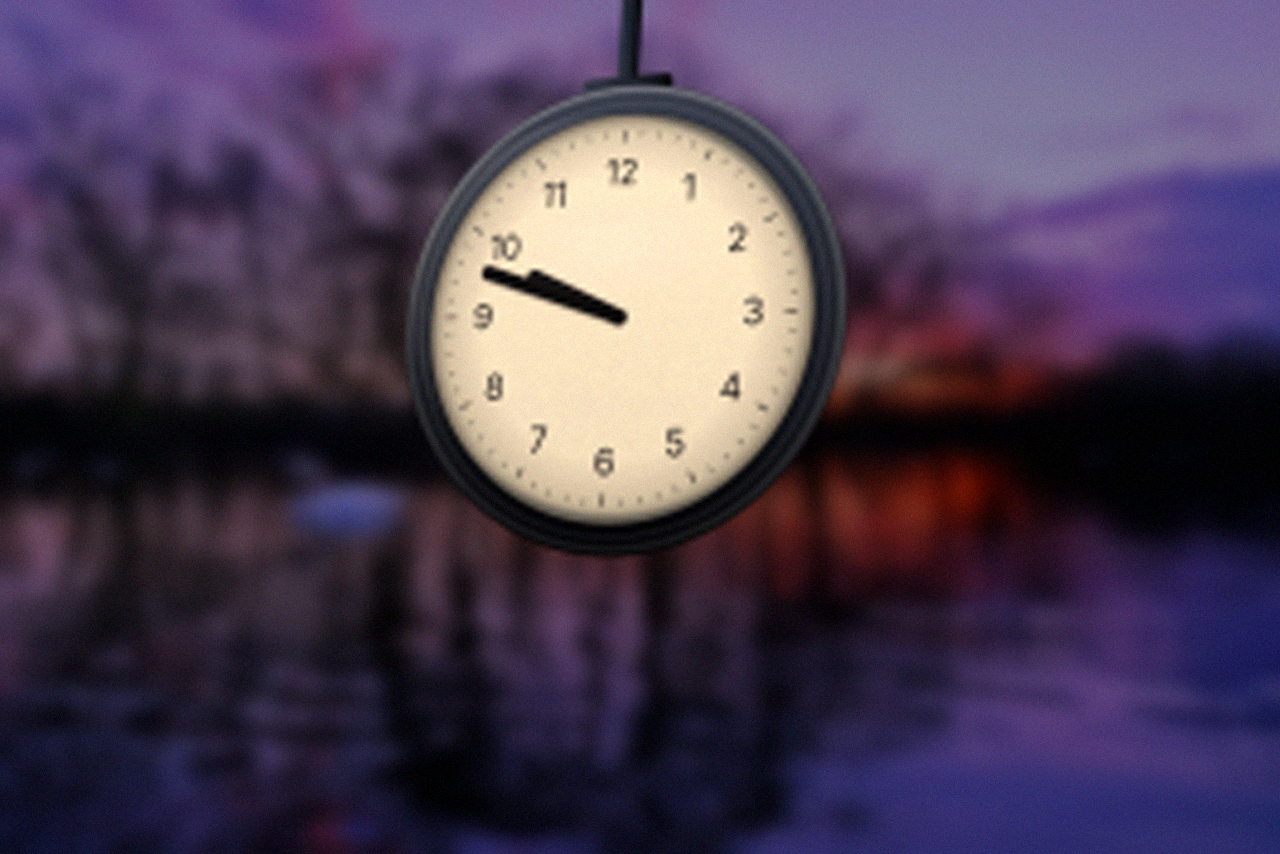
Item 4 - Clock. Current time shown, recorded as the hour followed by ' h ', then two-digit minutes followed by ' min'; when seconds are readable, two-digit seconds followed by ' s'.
9 h 48 min
